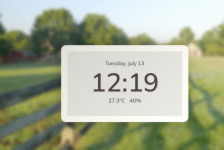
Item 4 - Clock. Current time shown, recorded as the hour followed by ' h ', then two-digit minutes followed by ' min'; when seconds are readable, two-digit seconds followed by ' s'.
12 h 19 min
